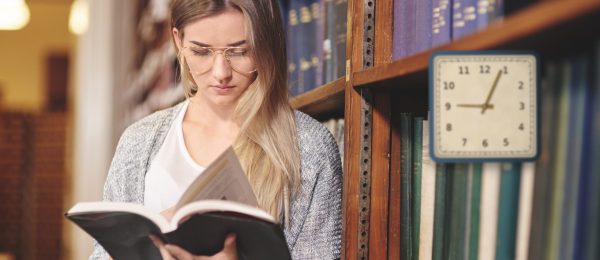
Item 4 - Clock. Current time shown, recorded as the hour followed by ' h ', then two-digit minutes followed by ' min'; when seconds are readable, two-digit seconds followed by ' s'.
9 h 04 min
